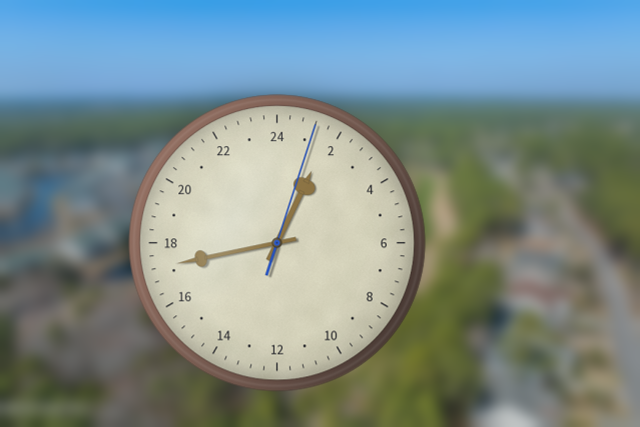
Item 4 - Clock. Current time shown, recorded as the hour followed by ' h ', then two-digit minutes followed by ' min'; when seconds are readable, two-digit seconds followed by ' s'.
1 h 43 min 03 s
